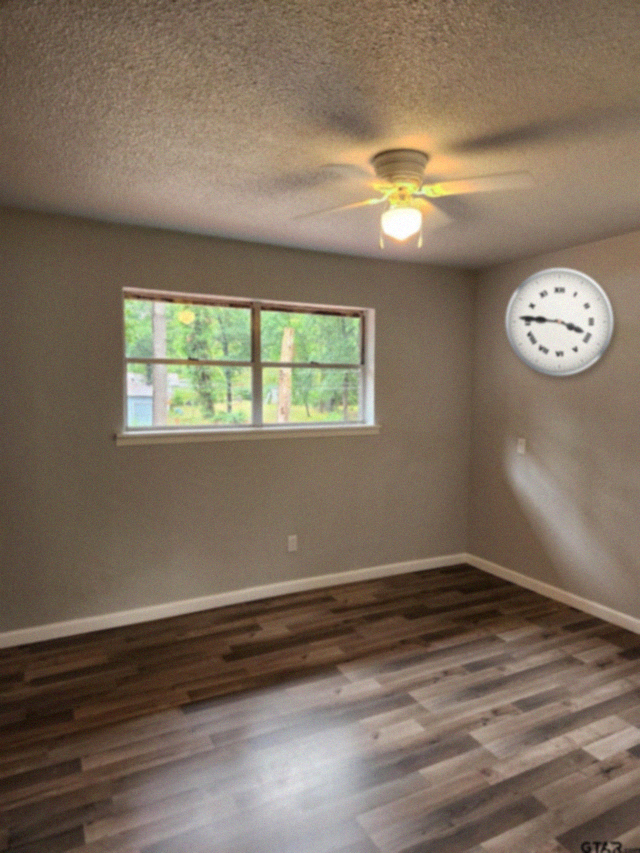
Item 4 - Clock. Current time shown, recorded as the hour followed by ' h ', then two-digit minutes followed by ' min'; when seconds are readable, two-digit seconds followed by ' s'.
3 h 46 min
